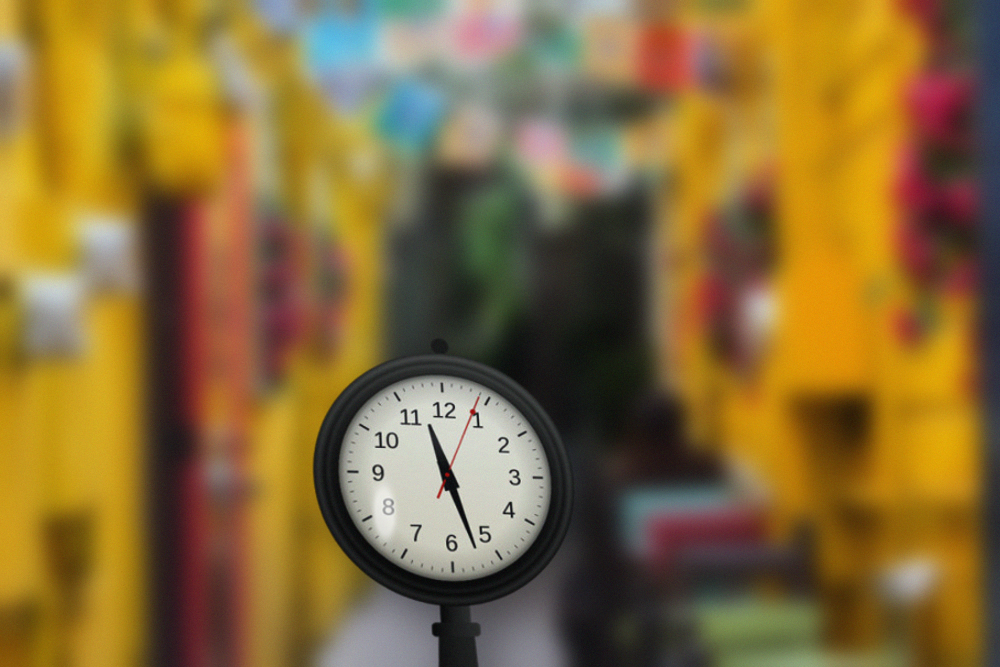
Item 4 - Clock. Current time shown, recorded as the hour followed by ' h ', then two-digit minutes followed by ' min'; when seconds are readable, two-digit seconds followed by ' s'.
11 h 27 min 04 s
